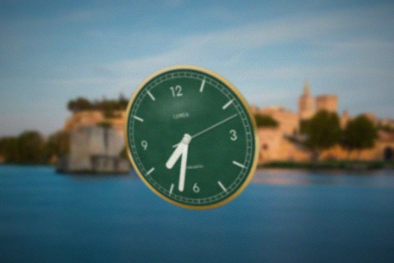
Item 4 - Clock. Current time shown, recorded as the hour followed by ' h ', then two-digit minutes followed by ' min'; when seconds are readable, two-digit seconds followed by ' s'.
7 h 33 min 12 s
